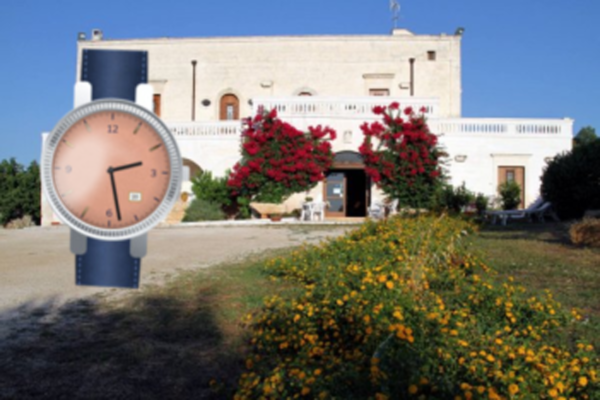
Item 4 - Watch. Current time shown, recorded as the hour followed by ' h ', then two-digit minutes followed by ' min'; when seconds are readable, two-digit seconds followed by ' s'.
2 h 28 min
